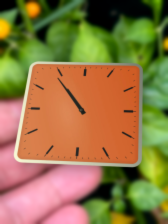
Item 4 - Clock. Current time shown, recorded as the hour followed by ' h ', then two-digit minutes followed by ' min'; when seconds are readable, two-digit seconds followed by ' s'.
10 h 54 min
